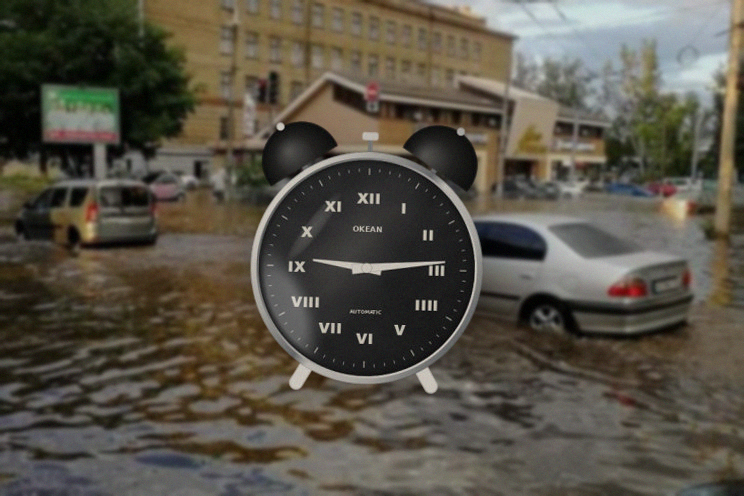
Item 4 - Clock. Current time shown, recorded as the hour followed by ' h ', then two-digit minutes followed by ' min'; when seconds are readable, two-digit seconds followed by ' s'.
9 h 14 min
